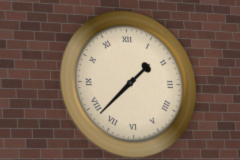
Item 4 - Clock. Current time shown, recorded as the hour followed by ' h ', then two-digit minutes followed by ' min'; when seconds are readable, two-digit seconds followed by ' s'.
1 h 38 min
